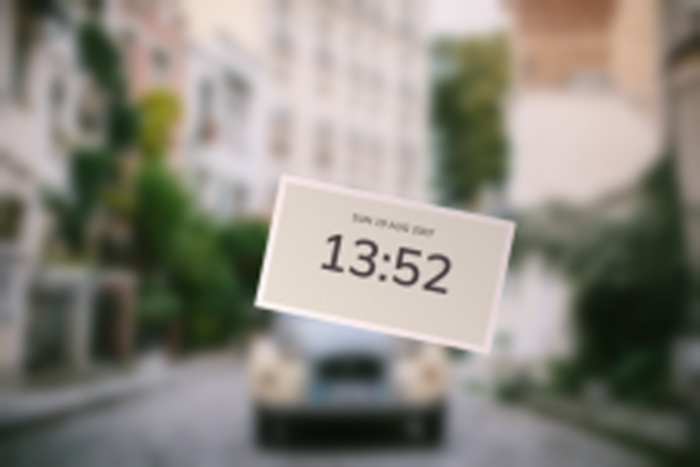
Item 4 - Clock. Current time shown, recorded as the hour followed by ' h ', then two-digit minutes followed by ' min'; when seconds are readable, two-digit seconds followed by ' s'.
13 h 52 min
